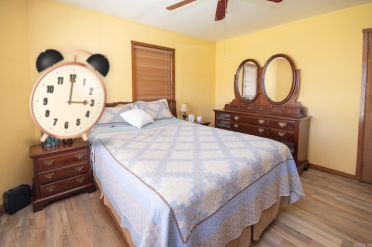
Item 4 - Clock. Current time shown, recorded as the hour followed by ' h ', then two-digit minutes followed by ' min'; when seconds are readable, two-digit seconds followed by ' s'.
3 h 00 min
